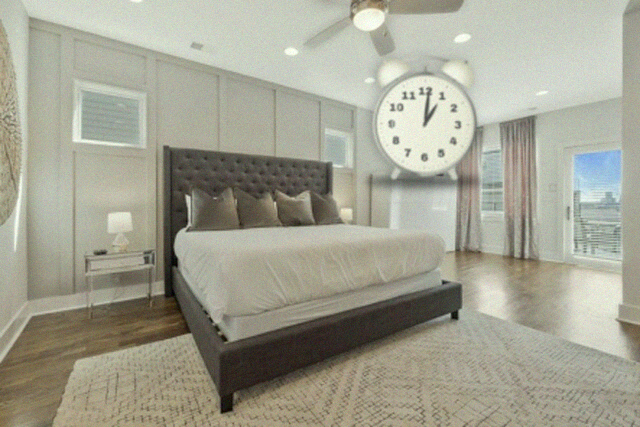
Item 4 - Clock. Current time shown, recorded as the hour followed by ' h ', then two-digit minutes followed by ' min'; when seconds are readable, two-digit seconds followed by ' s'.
1 h 01 min
